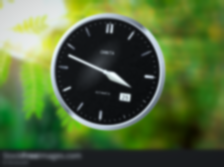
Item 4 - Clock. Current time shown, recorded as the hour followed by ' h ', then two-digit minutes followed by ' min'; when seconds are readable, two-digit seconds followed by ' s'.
3 h 48 min
